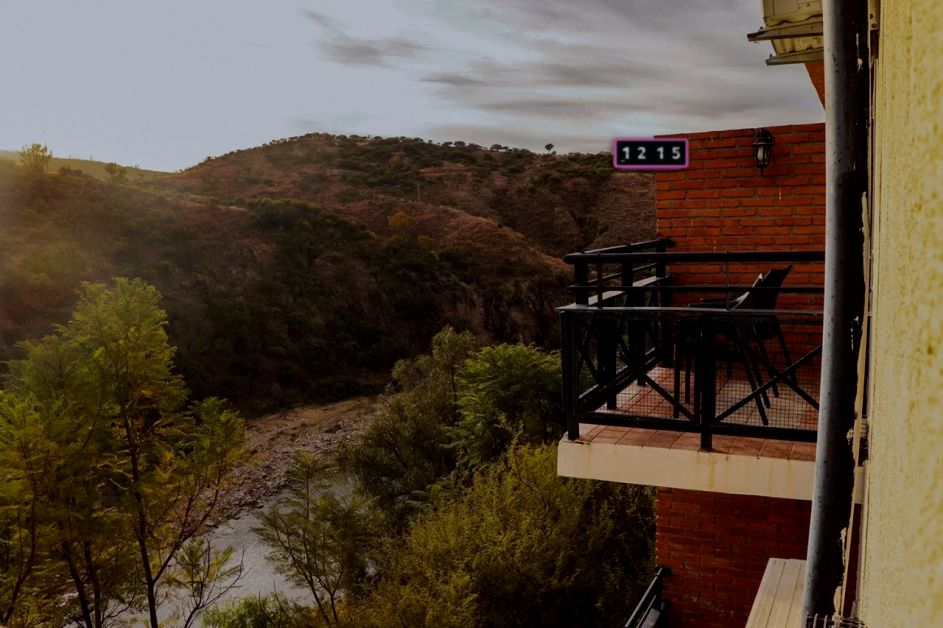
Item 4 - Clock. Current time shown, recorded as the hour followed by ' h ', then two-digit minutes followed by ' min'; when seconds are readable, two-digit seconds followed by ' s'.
12 h 15 min
